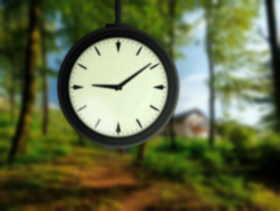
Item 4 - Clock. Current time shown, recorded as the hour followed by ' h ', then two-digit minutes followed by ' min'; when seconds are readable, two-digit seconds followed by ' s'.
9 h 09 min
